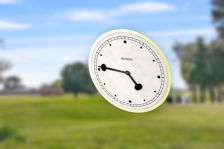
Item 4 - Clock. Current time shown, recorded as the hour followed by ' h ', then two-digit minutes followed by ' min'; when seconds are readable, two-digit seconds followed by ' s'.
4 h 46 min
